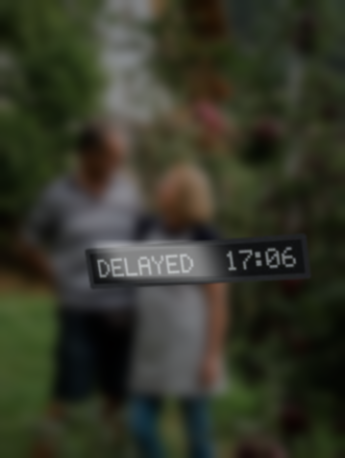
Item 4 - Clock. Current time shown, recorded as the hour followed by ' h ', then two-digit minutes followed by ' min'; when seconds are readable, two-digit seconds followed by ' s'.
17 h 06 min
